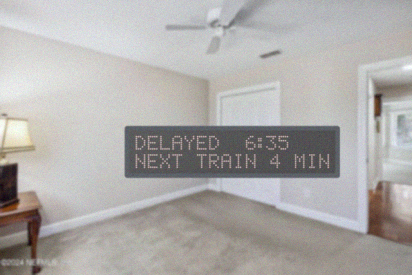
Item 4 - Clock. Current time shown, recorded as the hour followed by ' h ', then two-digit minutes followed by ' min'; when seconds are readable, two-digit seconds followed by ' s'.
6 h 35 min
